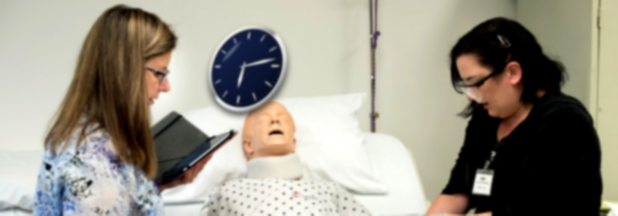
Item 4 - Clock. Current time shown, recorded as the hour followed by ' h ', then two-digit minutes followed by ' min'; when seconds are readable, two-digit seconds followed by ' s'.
6 h 13 min
